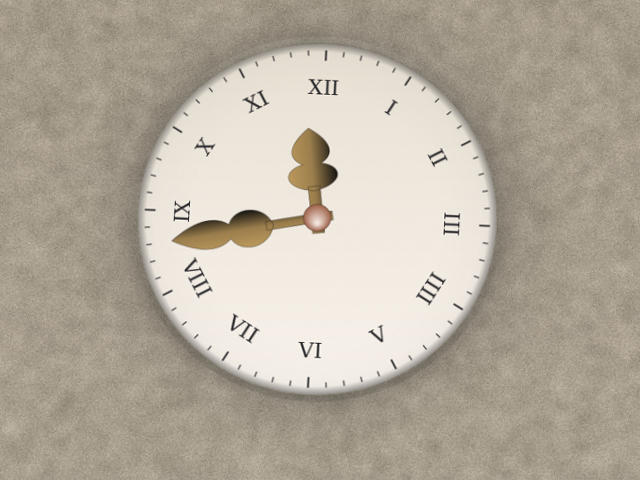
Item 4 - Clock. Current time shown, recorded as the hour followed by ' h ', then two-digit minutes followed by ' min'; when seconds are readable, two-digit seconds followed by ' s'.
11 h 43 min
